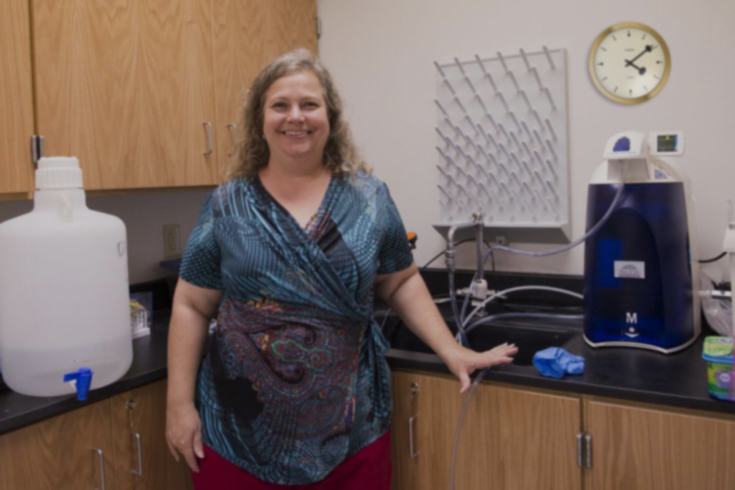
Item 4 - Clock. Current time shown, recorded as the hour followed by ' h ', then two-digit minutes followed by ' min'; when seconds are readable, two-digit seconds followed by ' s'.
4 h 09 min
